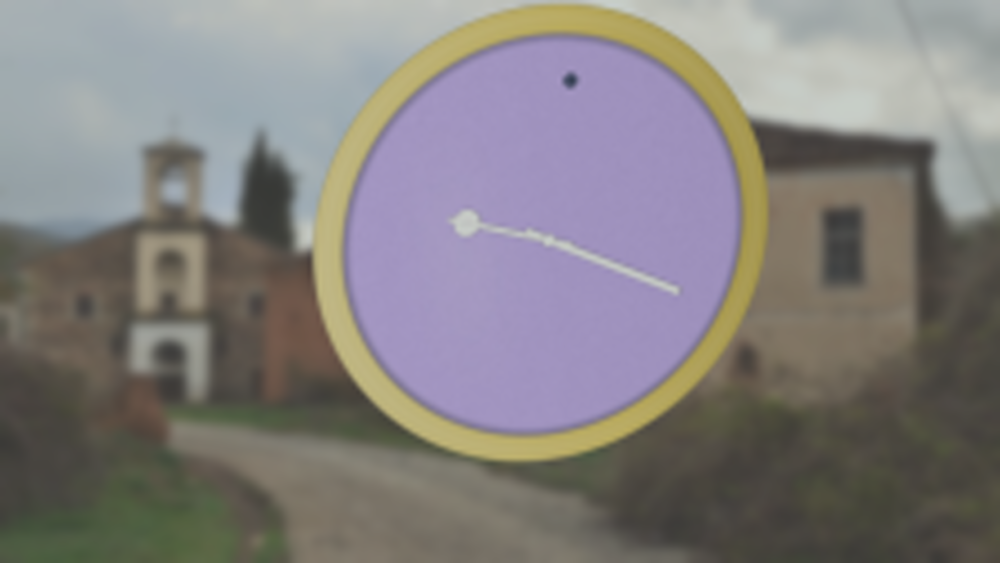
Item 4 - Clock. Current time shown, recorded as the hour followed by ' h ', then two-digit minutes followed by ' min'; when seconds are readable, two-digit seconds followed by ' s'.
9 h 18 min
